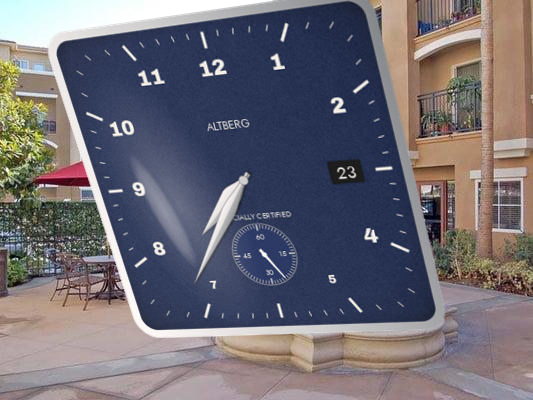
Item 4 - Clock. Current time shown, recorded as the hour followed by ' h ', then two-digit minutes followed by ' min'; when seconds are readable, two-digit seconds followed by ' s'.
7 h 36 min 25 s
